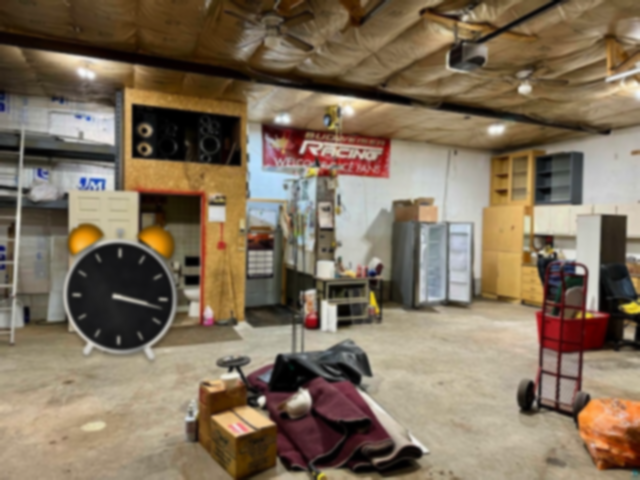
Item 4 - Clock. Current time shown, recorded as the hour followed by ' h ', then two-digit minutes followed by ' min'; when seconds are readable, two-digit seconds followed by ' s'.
3 h 17 min
